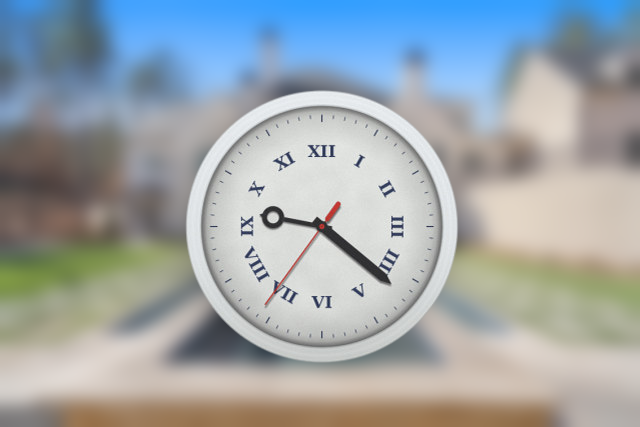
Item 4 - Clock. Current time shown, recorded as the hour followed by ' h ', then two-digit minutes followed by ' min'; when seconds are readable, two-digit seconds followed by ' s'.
9 h 21 min 36 s
